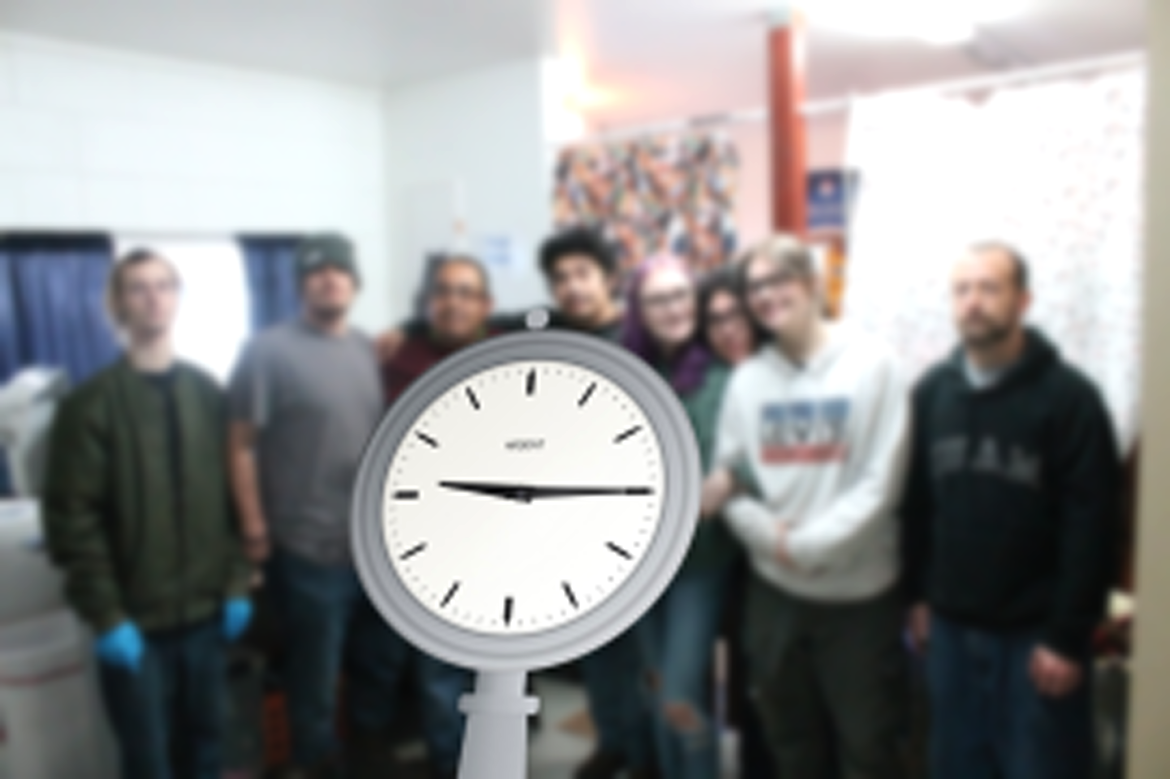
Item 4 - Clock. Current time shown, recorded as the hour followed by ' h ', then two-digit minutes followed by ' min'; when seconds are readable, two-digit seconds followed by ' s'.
9 h 15 min
